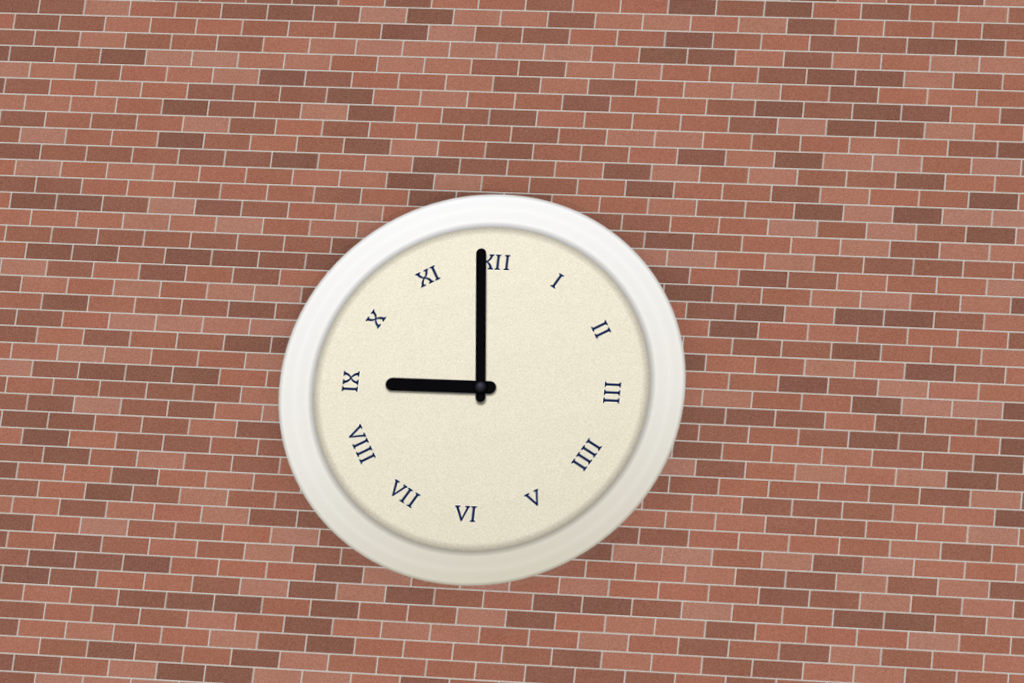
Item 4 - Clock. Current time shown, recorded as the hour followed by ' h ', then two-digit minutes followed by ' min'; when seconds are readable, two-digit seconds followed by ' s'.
8 h 59 min
